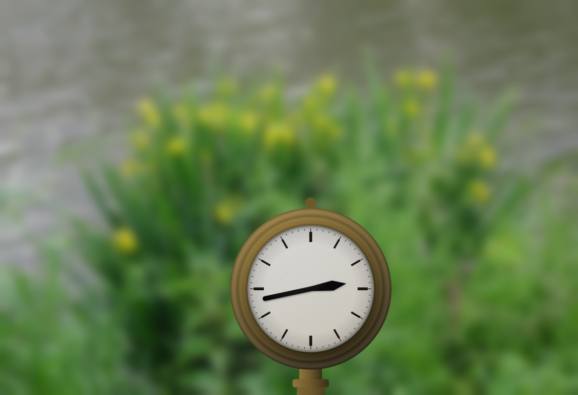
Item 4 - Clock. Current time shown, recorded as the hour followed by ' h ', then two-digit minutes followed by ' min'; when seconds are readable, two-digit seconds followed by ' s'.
2 h 43 min
